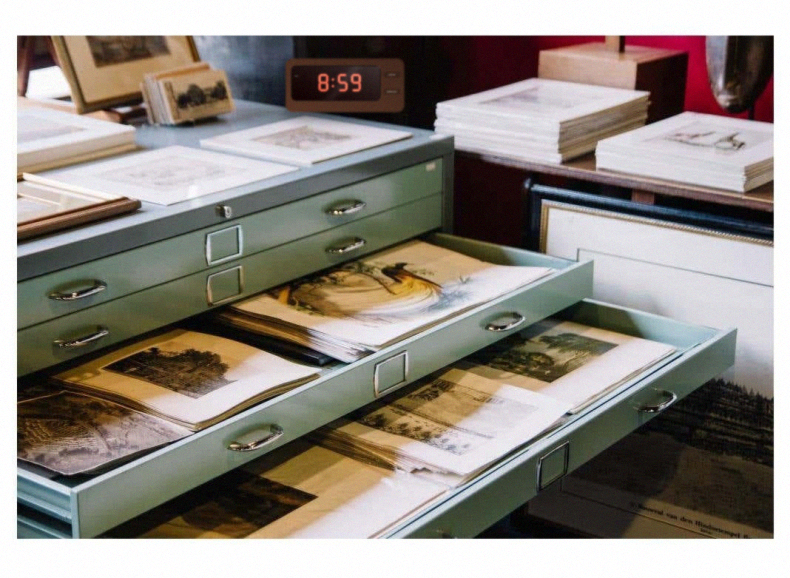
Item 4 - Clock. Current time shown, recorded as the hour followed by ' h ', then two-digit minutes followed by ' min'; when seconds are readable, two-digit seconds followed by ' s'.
8 h 59 min
